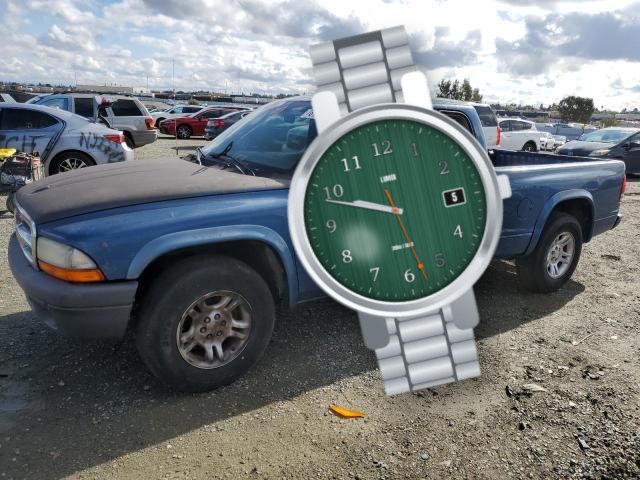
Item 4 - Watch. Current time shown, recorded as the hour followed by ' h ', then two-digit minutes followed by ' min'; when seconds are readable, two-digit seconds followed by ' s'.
9 h 48 min 28 s
